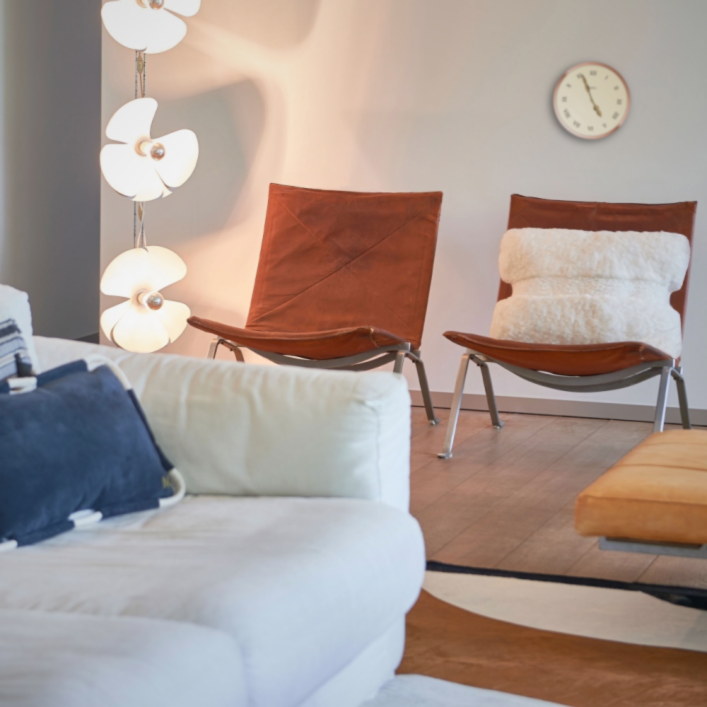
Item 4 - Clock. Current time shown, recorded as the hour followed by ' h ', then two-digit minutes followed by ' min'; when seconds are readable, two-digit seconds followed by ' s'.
4 h 56 min
